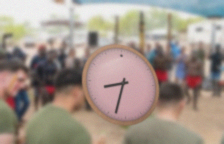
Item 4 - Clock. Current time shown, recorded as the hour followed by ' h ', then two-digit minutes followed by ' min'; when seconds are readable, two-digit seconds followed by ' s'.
8 h 33 min
